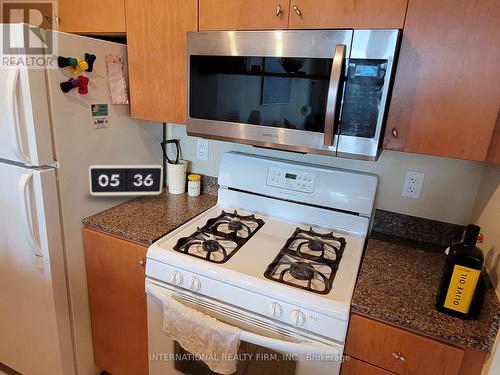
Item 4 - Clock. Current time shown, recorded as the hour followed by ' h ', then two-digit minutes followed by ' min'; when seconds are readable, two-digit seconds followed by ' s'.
5 h 36 min
